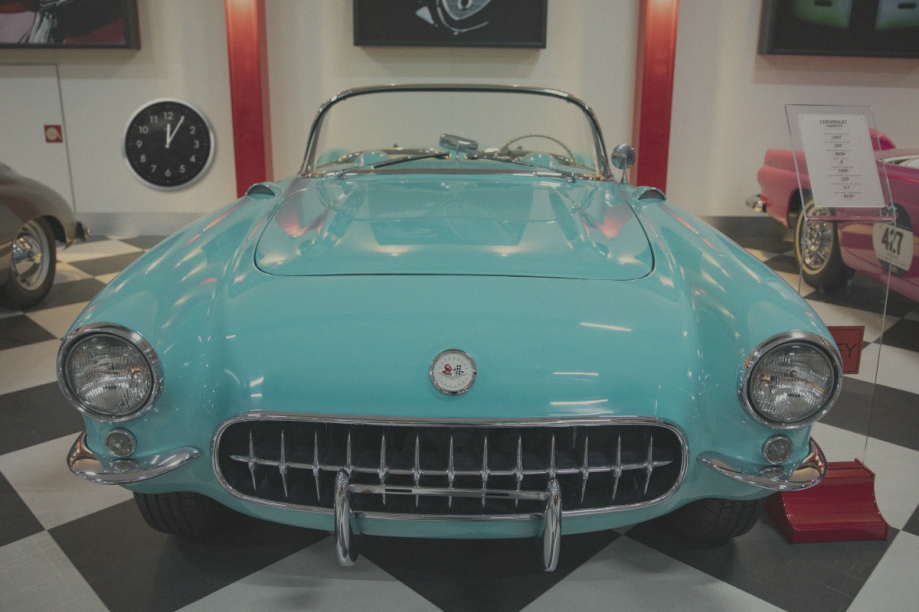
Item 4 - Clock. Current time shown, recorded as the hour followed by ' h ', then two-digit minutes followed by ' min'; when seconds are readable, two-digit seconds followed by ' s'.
12 h 05 min
